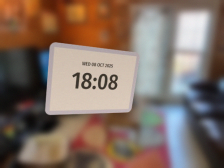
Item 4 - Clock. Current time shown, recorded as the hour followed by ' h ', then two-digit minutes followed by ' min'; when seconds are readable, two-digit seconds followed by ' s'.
18 h 08 min
